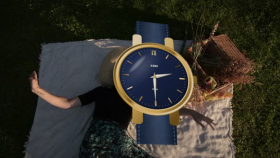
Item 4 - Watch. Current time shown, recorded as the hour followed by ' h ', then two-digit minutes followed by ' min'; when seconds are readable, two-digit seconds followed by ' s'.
2 h 30 min
